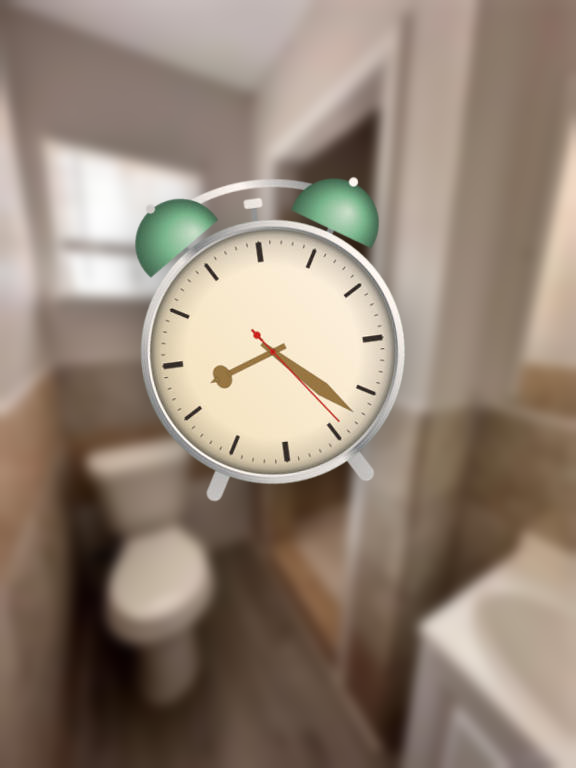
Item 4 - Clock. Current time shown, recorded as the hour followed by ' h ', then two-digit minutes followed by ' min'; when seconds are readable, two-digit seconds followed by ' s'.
8 h 22 min 24 s
